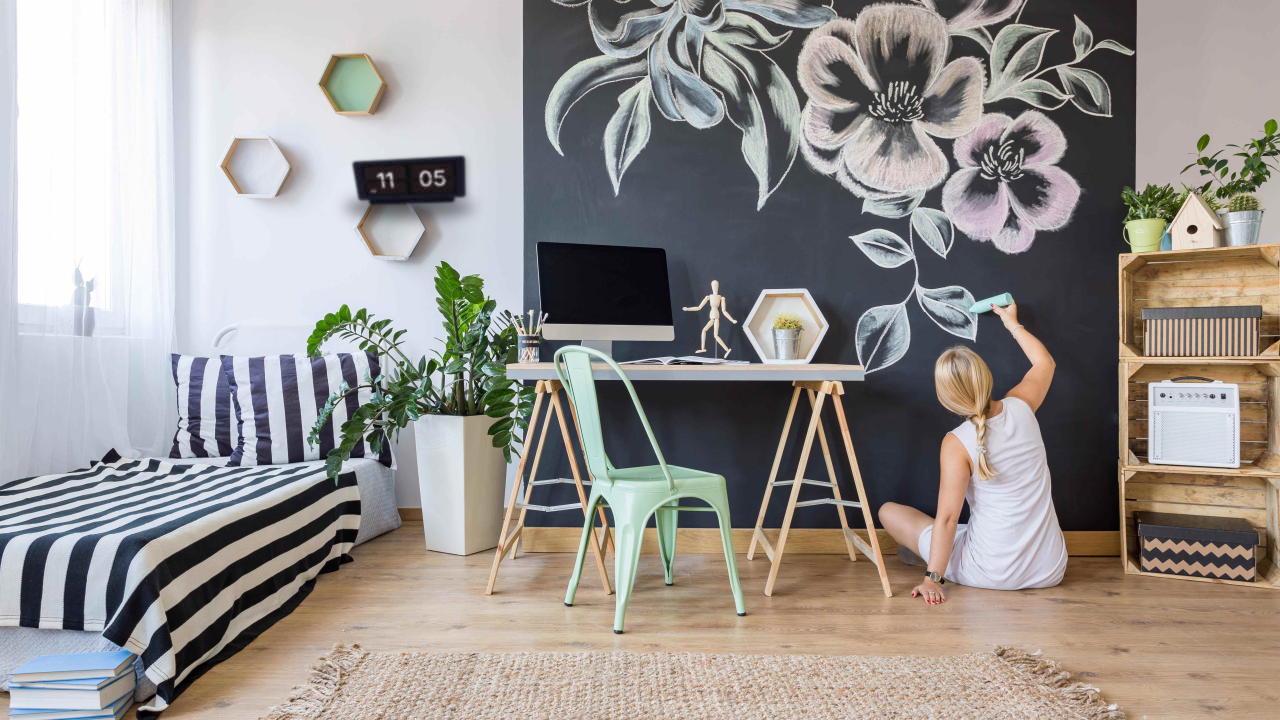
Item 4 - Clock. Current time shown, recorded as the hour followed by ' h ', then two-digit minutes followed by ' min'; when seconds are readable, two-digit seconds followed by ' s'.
11 h 05 min
